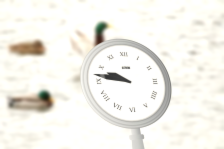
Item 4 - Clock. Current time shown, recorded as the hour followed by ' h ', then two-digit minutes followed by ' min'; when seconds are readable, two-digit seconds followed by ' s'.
9 h 47 min
